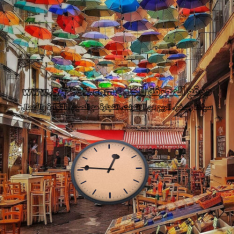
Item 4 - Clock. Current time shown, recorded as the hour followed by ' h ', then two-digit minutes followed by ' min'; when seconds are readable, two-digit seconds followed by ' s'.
12 h 46 min
